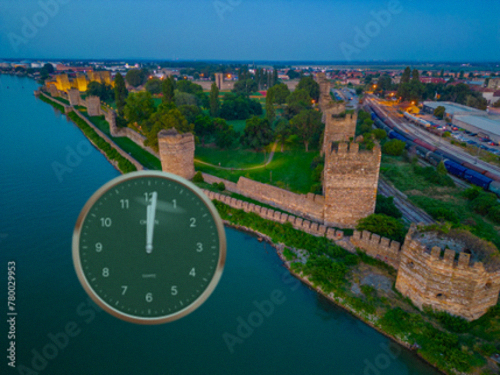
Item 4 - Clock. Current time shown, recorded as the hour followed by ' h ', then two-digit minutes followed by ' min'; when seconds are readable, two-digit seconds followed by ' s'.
12 h 01 min
